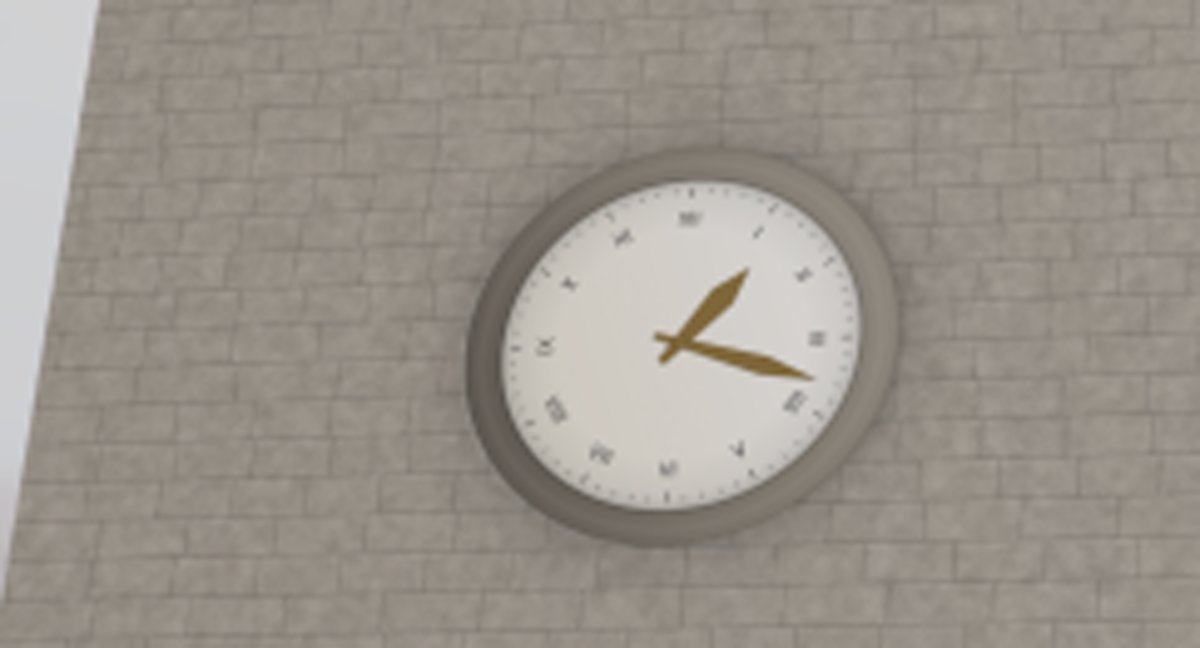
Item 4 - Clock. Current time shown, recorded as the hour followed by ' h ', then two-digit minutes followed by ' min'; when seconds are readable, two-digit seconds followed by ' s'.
1 h 18 min
